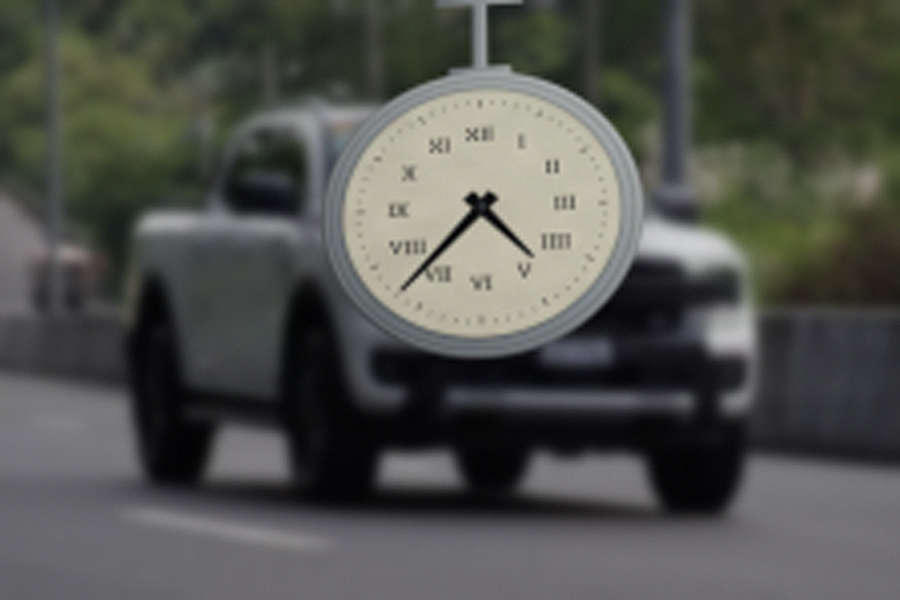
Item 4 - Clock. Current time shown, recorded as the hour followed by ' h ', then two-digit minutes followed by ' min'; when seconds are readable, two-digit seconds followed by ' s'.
4 h 37 min
